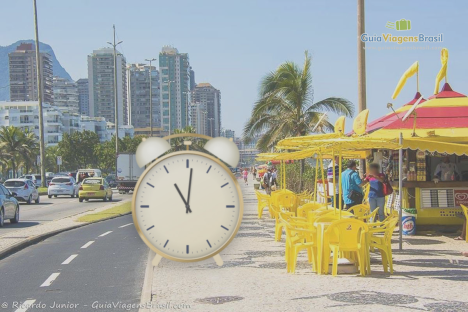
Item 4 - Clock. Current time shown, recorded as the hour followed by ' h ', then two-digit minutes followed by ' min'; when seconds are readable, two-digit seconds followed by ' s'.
11 h 01 min
